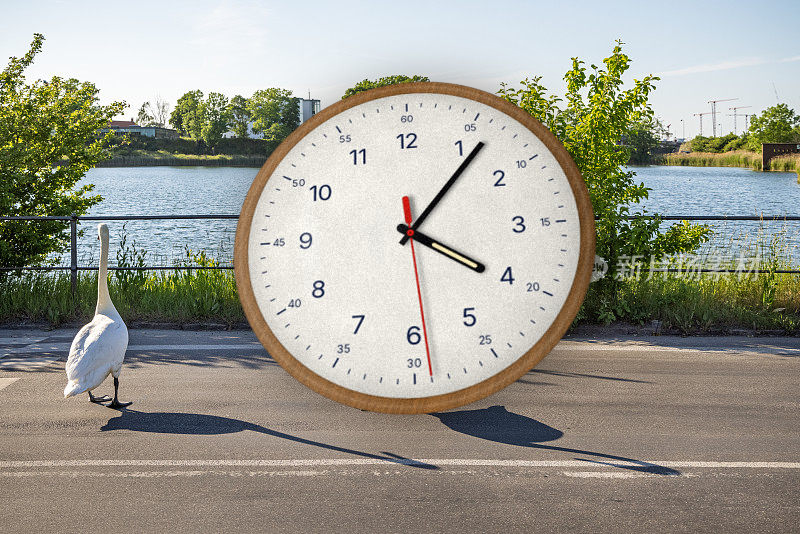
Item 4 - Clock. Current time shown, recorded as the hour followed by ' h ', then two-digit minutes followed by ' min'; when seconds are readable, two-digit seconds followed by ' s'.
4 h 06 min 29 s
